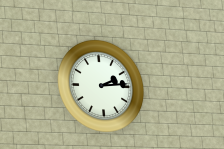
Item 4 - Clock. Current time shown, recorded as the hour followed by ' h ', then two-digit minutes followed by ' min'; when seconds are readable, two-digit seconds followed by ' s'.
2 h 14 min
